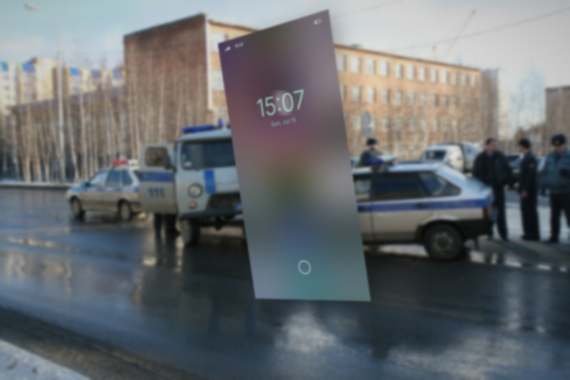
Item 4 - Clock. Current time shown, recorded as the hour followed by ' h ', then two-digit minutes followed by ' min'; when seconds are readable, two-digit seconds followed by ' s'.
15 h 07 min
